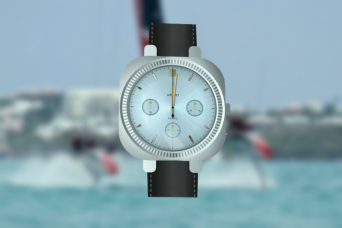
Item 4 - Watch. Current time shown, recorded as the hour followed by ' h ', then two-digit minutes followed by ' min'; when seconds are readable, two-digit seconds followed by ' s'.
12 h 01 min
